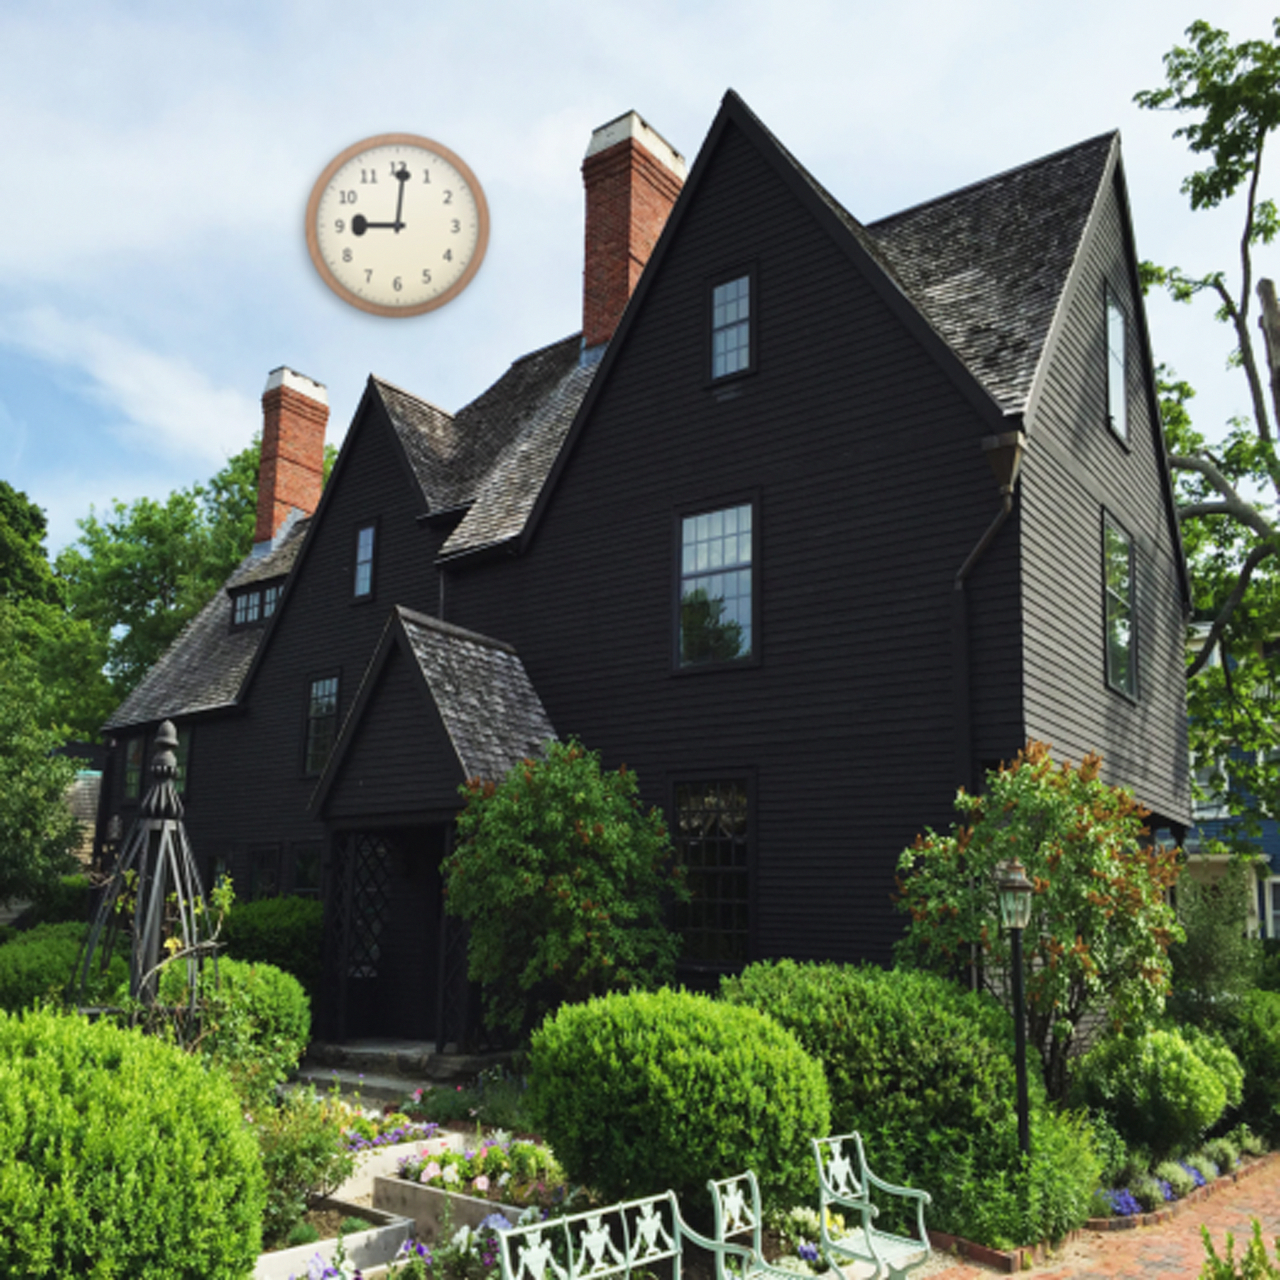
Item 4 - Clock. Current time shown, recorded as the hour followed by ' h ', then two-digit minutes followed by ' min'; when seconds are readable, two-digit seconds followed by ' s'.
9 h 01 min
